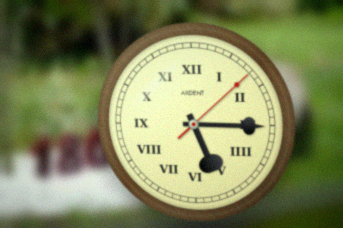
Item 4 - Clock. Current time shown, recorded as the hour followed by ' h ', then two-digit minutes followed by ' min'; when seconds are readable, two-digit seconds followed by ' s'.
5 h 15 min 08 s
